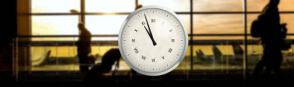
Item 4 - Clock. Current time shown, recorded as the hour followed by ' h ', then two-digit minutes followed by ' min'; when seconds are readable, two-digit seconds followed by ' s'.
10 h 57 min
